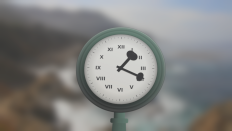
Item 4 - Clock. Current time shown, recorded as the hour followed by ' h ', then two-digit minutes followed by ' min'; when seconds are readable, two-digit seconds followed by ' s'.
1 h 19 min
